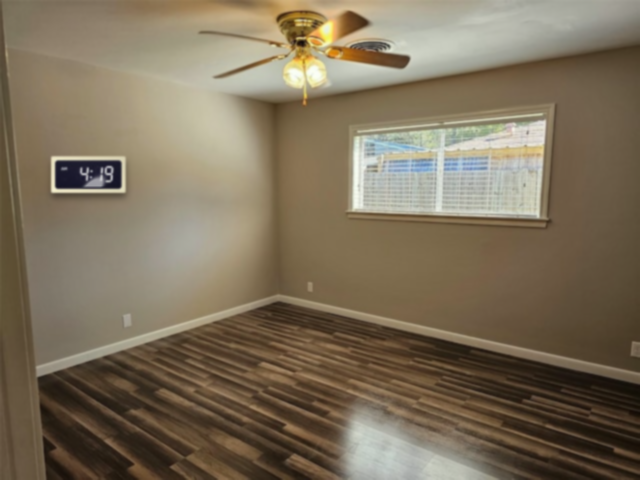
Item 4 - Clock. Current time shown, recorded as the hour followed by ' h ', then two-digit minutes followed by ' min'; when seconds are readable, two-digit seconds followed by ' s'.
4 h 19 min
